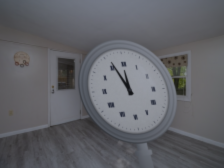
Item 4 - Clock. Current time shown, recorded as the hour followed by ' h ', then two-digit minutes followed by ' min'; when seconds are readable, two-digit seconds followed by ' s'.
11 h 56 min
